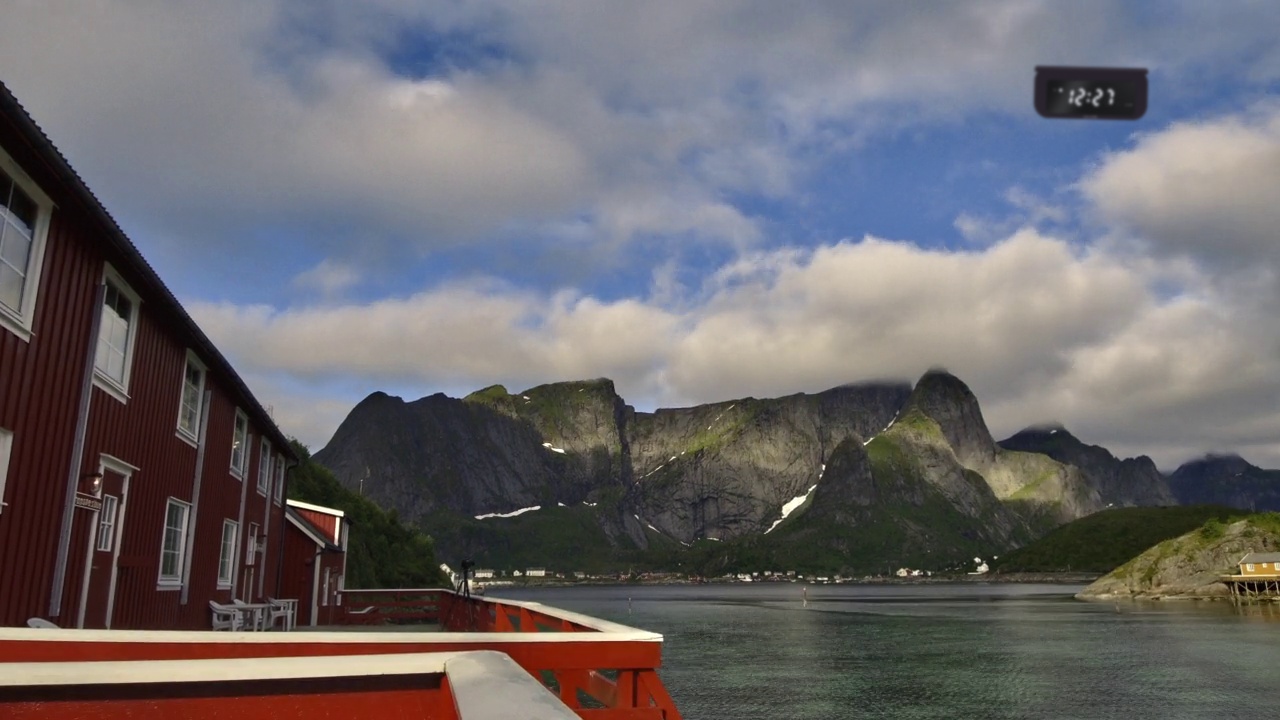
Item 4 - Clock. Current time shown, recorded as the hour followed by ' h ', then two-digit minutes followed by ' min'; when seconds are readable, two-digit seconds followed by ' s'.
12 h 27 min
